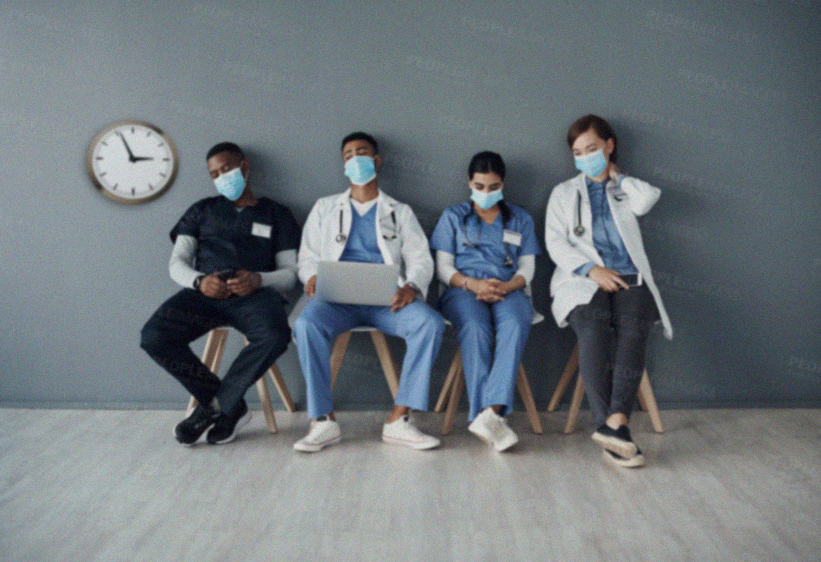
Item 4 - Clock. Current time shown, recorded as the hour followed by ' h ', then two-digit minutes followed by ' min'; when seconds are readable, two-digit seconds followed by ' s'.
2 h 56 min
